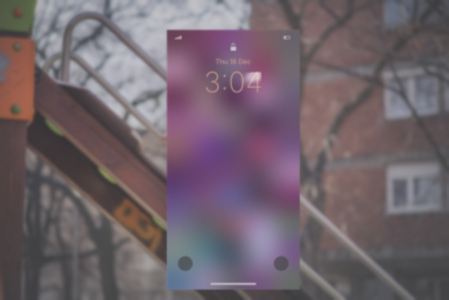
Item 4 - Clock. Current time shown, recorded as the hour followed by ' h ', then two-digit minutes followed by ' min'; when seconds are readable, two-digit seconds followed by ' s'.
3 h 04 min
